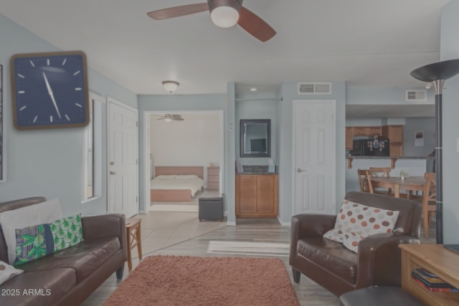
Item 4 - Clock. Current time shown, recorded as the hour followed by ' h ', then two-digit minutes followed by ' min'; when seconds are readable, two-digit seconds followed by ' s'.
11 h 27 min
